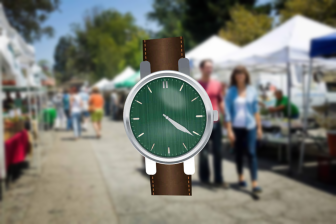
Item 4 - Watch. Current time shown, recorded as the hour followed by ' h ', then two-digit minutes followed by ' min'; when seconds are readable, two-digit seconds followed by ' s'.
4 h 21 min
